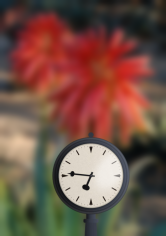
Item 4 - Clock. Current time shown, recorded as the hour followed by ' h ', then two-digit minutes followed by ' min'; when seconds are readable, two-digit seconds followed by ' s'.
6 h 46 min
